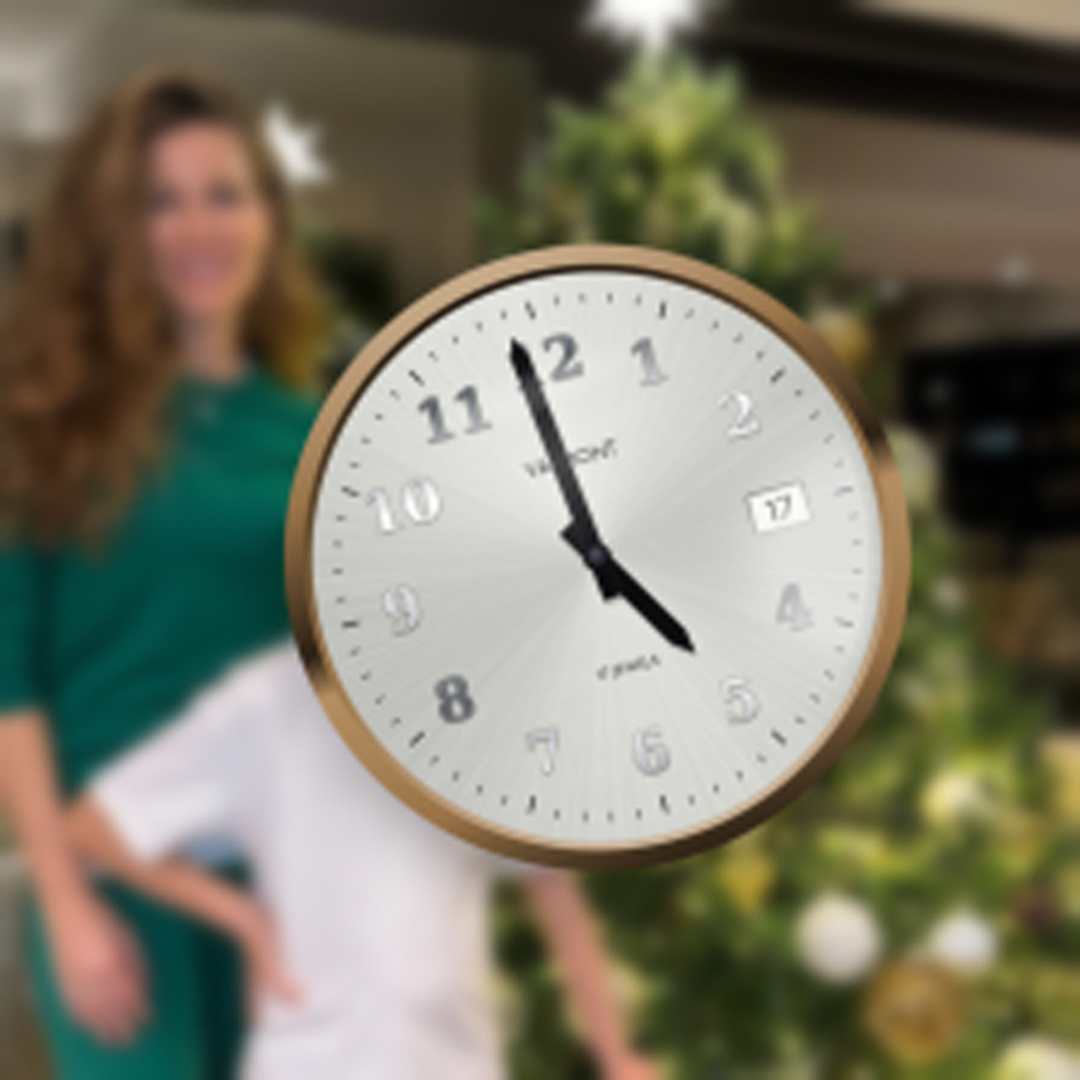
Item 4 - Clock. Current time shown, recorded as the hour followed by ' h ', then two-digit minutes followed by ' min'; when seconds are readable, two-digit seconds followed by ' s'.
4 h 59 min
